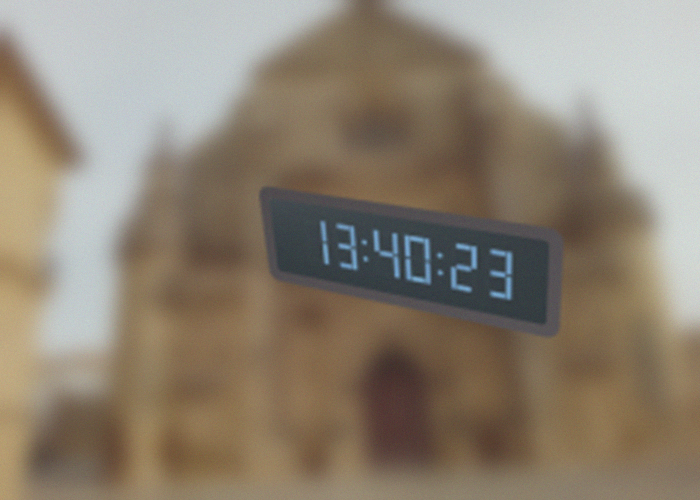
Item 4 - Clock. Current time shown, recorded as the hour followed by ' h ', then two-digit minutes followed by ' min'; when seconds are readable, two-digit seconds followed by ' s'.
13 h 40 min 23 s
